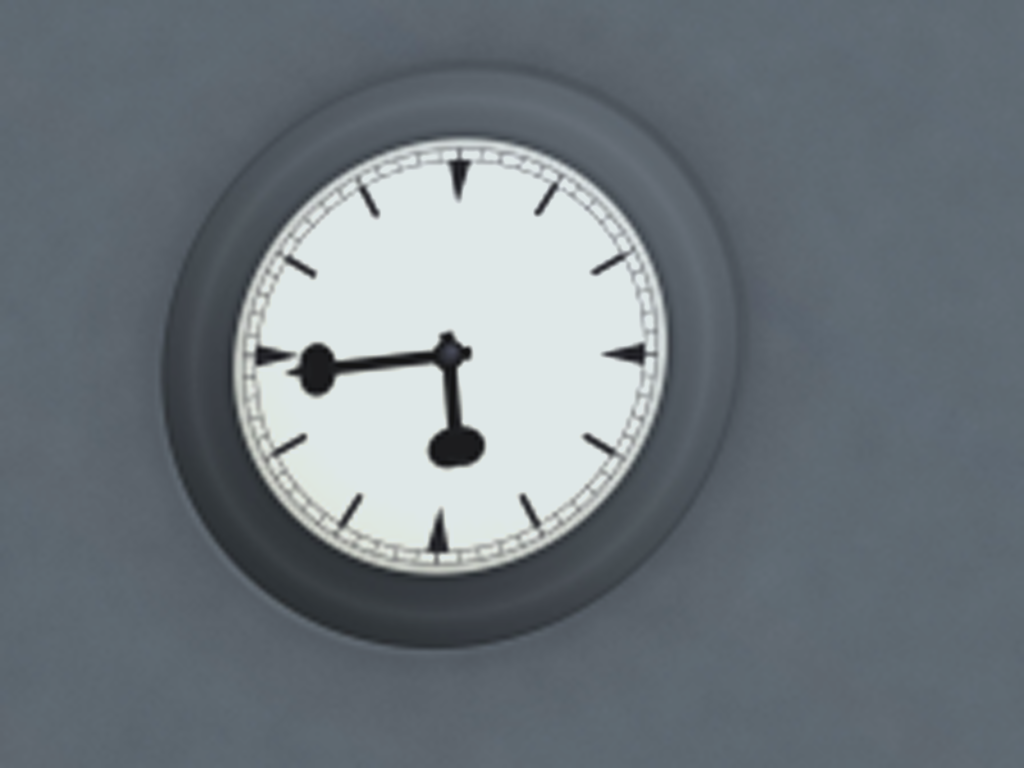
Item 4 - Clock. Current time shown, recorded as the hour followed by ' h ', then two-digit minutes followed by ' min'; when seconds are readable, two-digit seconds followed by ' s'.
5 h 44 min
